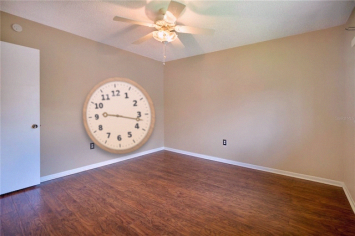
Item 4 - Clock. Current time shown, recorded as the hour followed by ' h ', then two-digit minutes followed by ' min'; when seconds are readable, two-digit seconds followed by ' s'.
9 h 17 min
